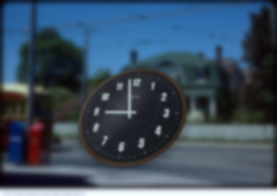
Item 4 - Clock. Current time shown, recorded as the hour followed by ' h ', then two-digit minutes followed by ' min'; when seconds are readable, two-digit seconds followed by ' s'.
8 h 58 min
